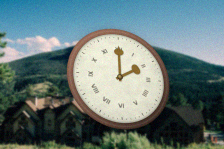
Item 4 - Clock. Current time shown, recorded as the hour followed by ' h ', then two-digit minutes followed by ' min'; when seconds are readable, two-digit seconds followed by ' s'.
2 h 00 min
